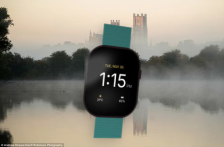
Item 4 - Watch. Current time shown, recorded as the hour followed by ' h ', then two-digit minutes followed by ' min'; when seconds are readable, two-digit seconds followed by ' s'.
1 h 15 min
